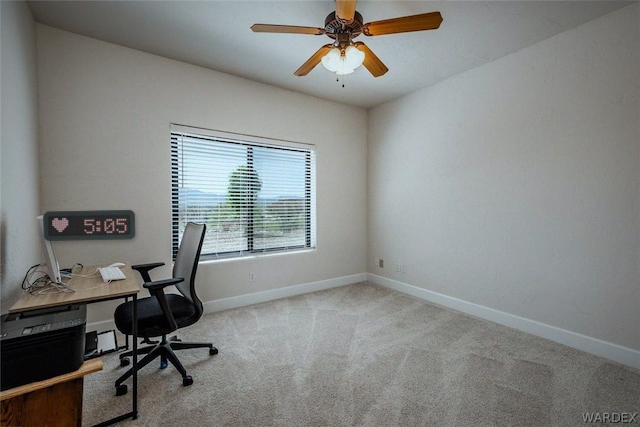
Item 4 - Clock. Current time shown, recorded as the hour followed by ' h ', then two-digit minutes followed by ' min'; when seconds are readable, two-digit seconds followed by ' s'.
5 h 05 min
